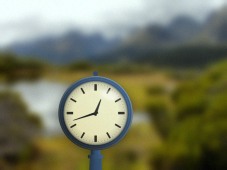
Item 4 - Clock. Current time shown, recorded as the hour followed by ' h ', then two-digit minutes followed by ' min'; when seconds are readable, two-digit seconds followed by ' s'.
12 h 42 min
